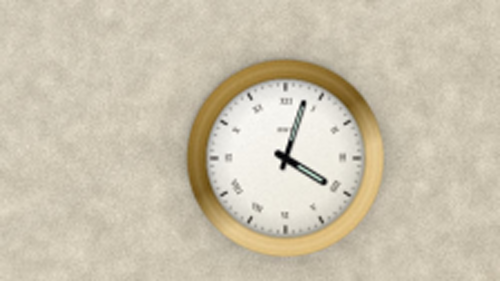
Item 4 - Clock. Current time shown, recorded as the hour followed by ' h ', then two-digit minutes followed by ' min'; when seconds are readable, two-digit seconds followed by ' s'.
4 h 03 min
